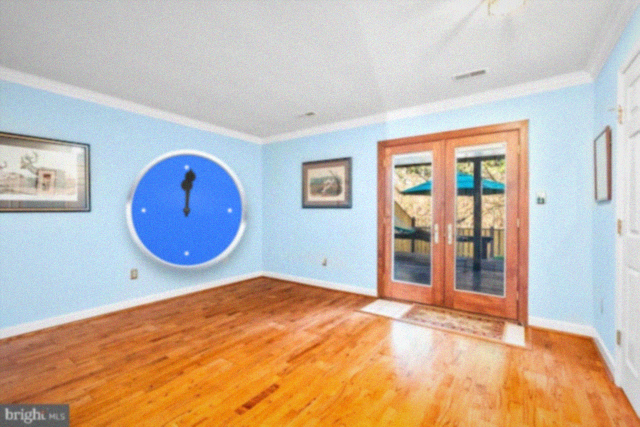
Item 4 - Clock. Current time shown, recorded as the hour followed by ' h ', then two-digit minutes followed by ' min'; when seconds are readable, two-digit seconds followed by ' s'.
12 h 01 min
